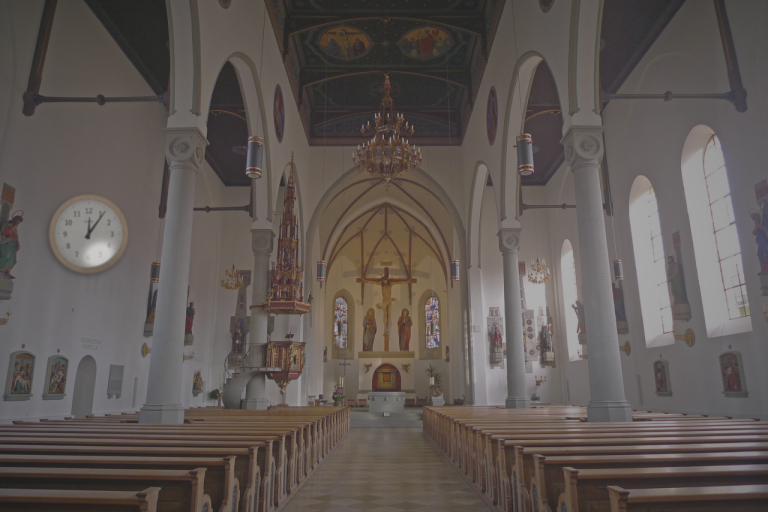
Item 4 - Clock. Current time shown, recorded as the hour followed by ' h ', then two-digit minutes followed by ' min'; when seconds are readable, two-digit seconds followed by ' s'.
12 h 06 min
